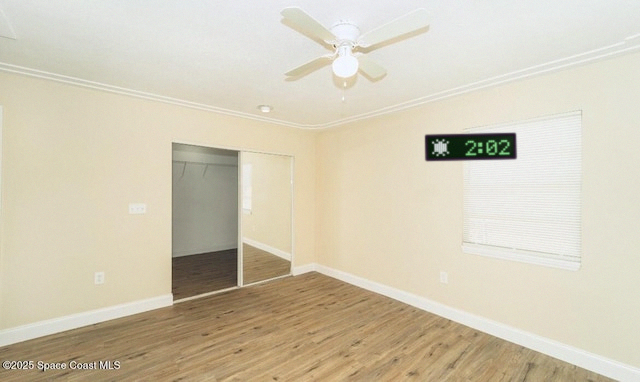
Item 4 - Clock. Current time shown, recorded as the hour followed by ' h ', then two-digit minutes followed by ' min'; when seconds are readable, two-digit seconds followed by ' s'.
2 h 02 min
